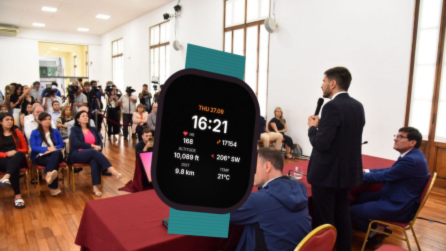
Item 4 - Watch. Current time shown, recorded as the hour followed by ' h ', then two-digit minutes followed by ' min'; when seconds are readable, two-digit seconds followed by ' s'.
16 h 21 min
